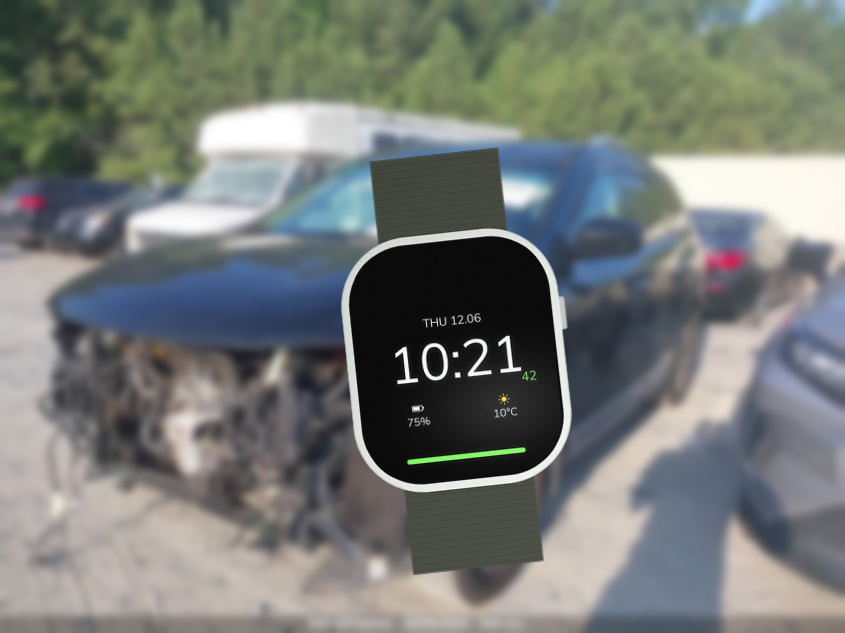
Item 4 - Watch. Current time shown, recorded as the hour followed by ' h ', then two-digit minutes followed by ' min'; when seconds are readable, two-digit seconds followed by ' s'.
10 h 21 min 42 s
